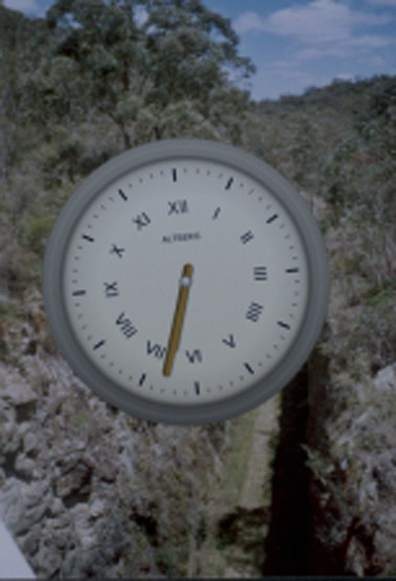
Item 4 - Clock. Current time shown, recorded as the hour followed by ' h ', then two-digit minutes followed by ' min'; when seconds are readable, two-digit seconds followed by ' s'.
6 h 33 min
